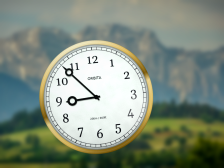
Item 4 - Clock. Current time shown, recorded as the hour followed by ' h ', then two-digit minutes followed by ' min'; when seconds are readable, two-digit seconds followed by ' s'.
8 h 53 min
